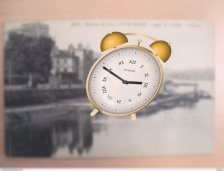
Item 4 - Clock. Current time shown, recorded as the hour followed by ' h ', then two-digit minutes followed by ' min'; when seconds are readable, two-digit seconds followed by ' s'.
2 h 49 min
